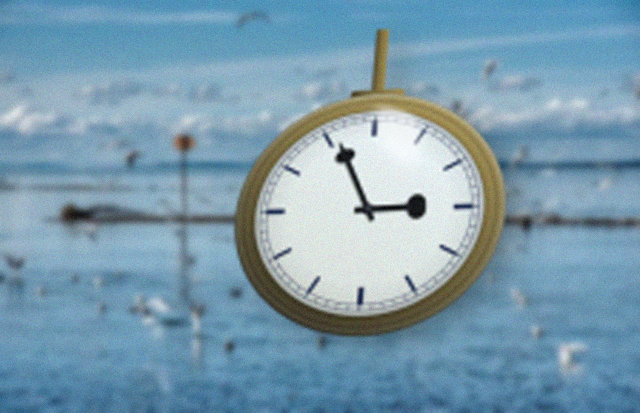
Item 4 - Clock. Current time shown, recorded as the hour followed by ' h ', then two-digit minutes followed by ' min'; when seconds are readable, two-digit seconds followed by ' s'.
2 h 56 min
